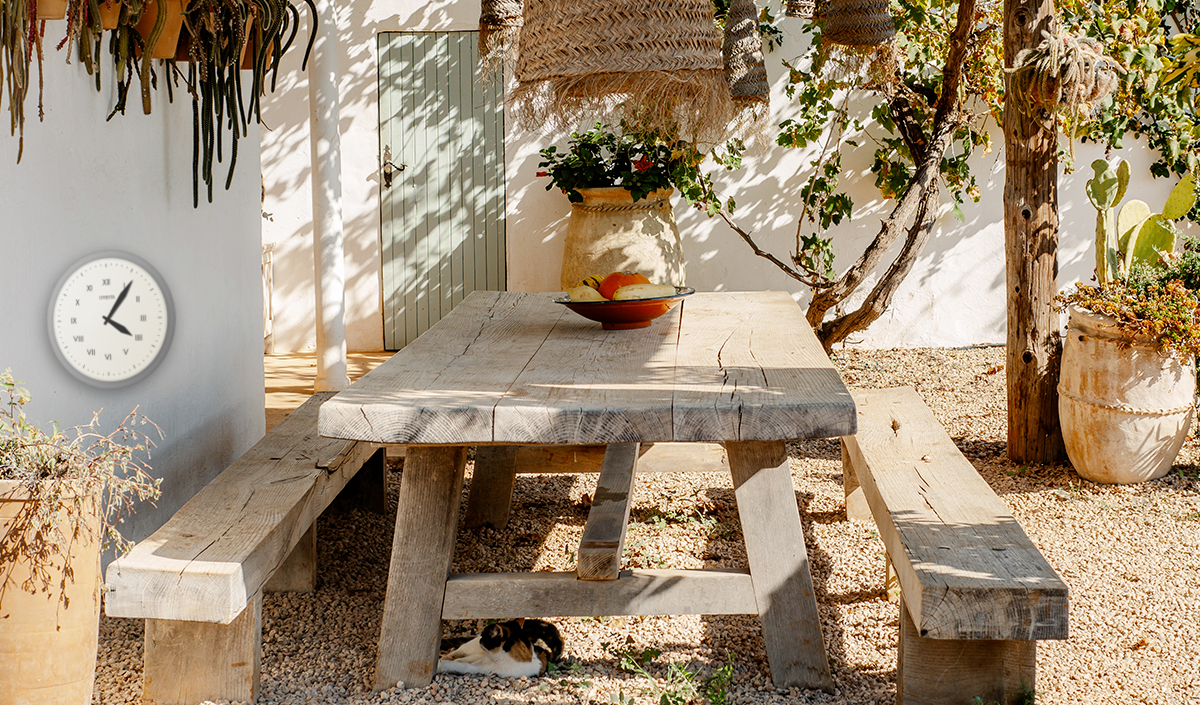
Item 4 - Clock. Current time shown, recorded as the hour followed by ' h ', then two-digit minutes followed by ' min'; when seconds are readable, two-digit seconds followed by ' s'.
4 h 06 min
